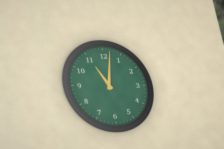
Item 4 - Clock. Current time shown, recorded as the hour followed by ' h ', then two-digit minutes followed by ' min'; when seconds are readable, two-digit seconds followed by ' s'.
11 h 02 min
